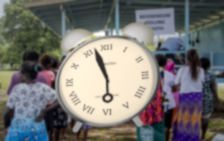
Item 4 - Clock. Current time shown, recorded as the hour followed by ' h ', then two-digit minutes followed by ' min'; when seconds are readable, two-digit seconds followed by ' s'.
5 h 57 min
